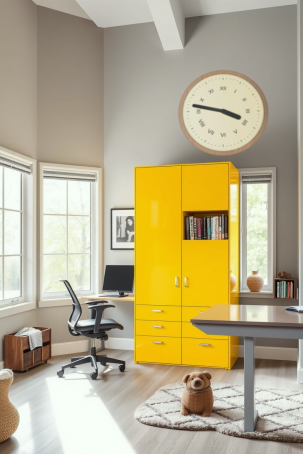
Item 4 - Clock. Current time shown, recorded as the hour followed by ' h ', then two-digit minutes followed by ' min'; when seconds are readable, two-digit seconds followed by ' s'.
3 h 47 min
